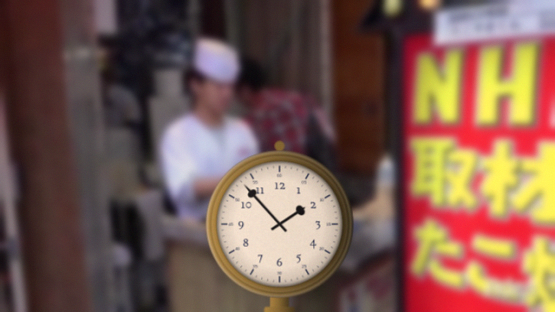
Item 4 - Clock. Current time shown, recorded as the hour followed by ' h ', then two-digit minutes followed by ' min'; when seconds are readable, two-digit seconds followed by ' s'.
1 h 53 min
